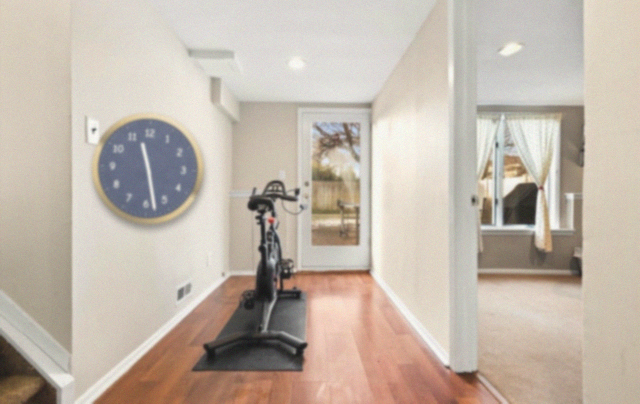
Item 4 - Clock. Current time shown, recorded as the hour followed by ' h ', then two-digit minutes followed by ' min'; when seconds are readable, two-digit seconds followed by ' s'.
11 h 28 min
